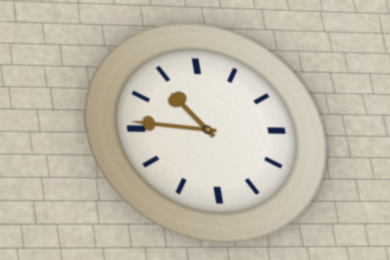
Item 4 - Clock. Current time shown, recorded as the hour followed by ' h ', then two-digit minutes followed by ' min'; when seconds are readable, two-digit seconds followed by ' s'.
10 h 46 min
